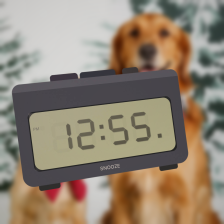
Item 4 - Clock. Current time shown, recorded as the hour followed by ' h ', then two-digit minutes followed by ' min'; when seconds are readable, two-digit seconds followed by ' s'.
12 h 55 min
